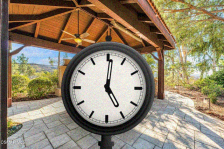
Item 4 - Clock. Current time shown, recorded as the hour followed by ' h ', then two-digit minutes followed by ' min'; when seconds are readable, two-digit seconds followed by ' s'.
5 h 01 min
